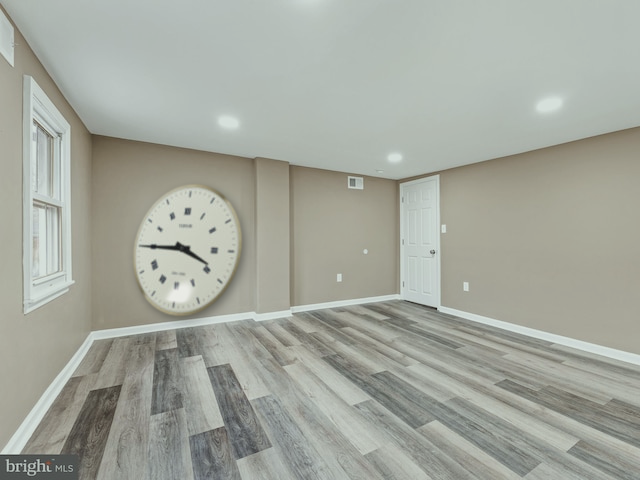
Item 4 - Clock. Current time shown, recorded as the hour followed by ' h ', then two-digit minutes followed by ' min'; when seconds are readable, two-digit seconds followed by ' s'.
3 h 45 min
